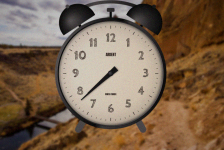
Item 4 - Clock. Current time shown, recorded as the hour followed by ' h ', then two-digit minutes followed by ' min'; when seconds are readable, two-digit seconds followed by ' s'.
7 h 38 min
